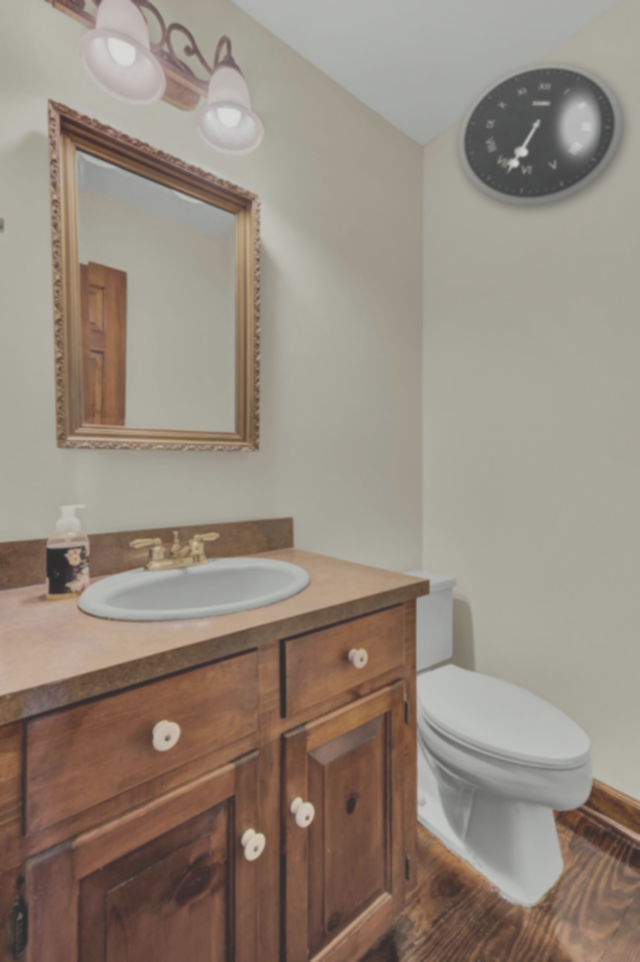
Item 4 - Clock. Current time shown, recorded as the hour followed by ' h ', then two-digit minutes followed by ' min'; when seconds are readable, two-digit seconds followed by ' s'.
6 h 33 min
